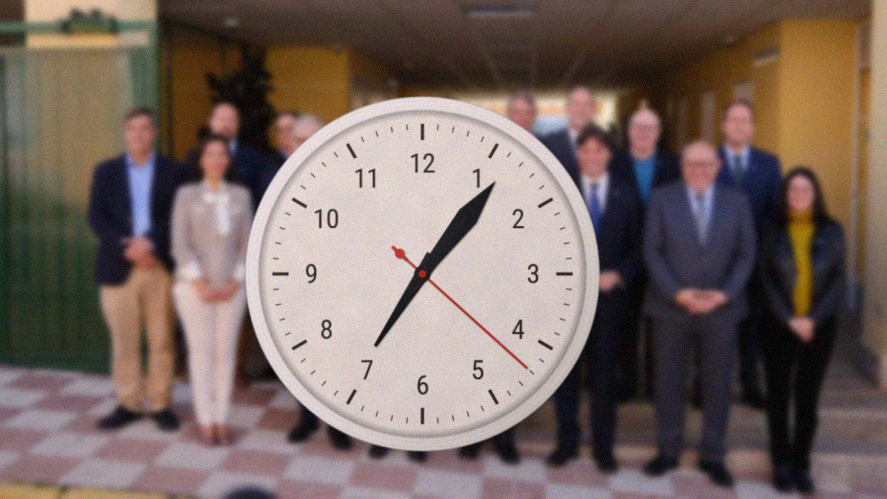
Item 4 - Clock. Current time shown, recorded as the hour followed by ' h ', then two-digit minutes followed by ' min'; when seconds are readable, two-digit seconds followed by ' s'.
7 h 06 min 22 s
